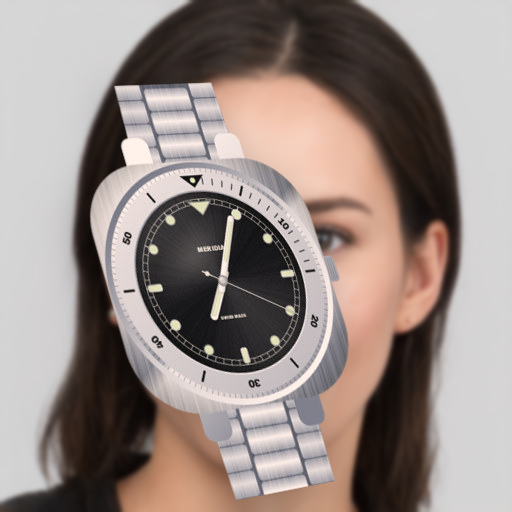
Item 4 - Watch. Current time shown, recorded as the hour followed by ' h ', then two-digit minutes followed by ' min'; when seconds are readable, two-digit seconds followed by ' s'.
7 h 04 min 20 s
